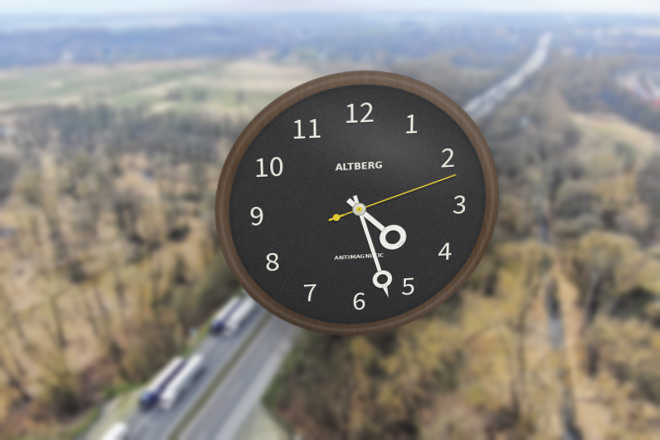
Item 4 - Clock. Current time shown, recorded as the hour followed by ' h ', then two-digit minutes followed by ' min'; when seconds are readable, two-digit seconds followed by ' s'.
4 h 27 min 12 s
